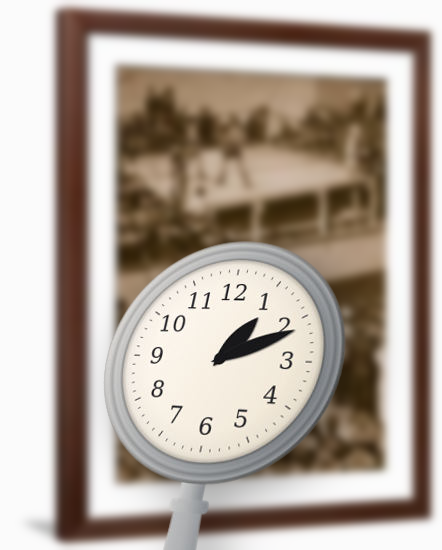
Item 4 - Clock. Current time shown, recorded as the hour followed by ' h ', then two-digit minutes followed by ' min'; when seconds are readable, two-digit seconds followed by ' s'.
1 h 11 min
